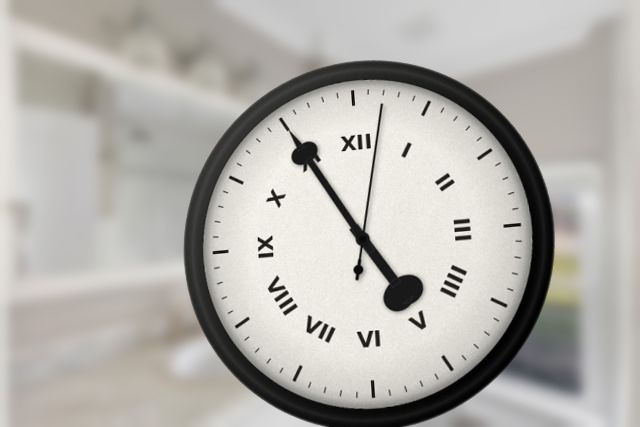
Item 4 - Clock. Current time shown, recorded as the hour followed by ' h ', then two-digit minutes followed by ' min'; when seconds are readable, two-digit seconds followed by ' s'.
4 h 55 min 02 s
